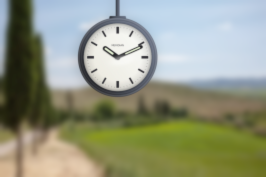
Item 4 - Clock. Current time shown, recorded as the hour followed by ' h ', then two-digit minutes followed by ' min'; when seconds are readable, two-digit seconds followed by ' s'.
10 h 11 min
